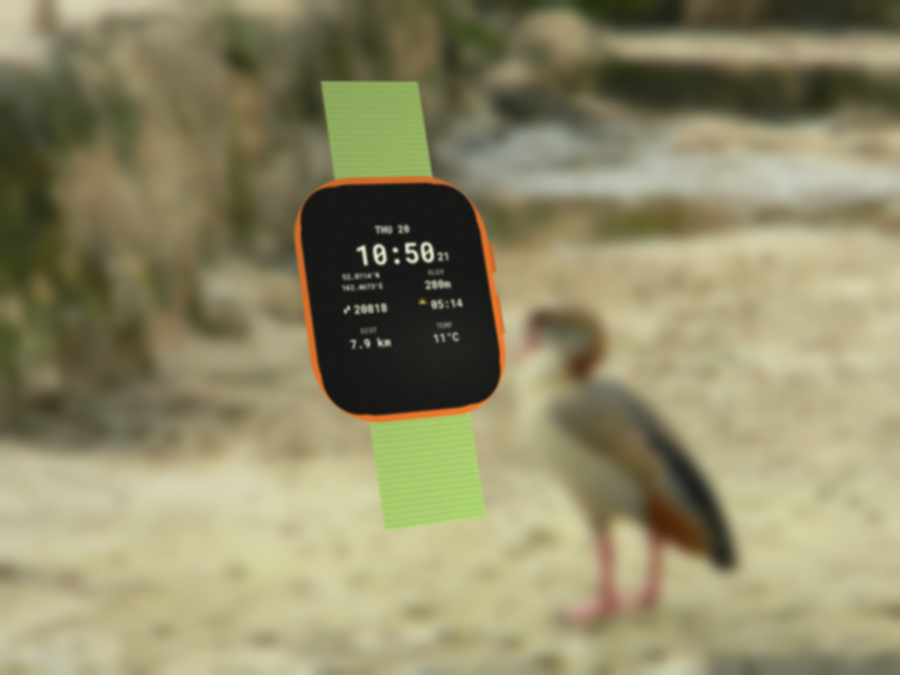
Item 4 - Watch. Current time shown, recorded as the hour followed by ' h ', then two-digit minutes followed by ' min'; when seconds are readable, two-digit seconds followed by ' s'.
10 h 50 min
